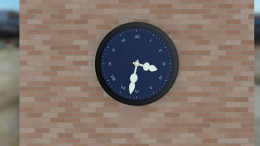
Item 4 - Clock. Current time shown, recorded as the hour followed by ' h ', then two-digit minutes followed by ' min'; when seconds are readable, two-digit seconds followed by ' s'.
3 h 32 min
